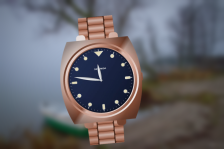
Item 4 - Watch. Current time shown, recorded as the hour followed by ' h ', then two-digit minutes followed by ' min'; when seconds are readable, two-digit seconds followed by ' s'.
11 h 47 min
